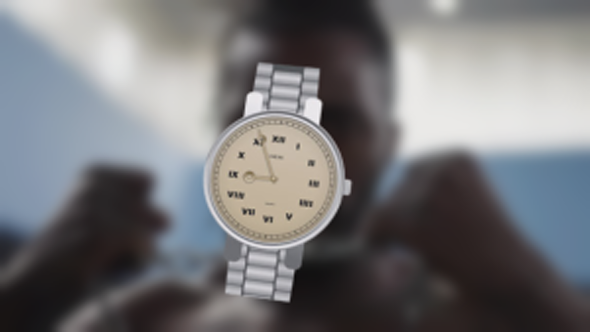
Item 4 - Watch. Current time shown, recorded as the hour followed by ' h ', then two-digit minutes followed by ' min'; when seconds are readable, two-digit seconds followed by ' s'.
8 h 56 min
